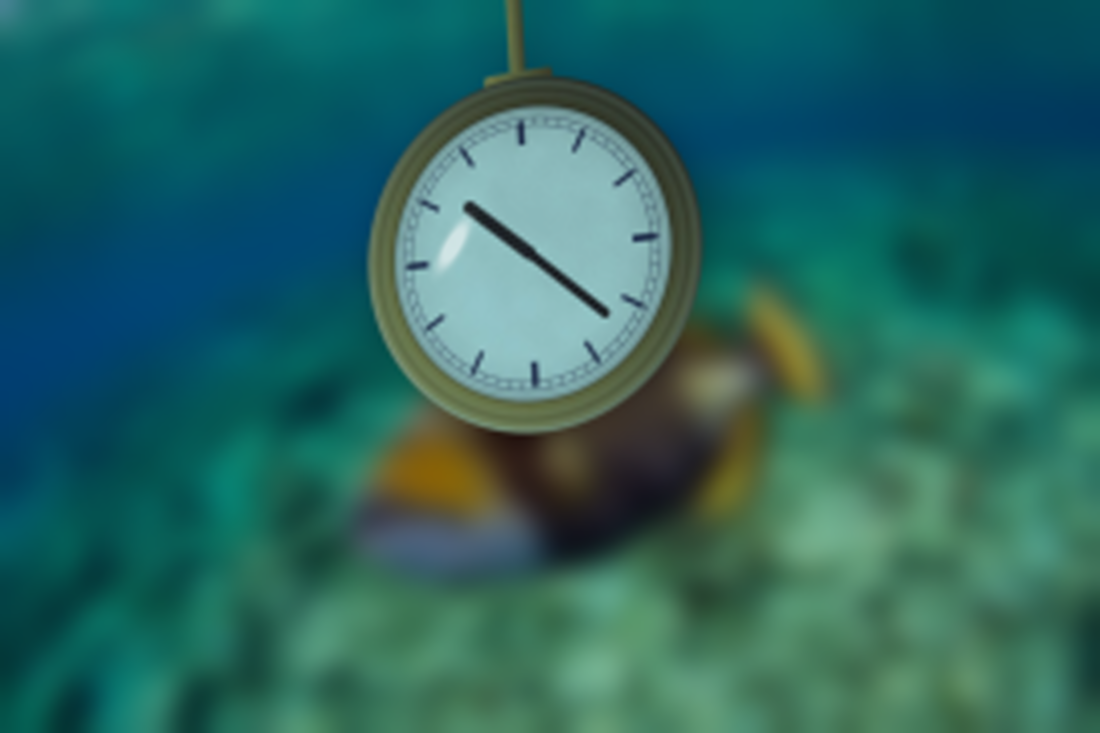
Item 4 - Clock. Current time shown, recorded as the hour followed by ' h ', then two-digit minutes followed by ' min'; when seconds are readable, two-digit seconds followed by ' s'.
10 h 22 min
